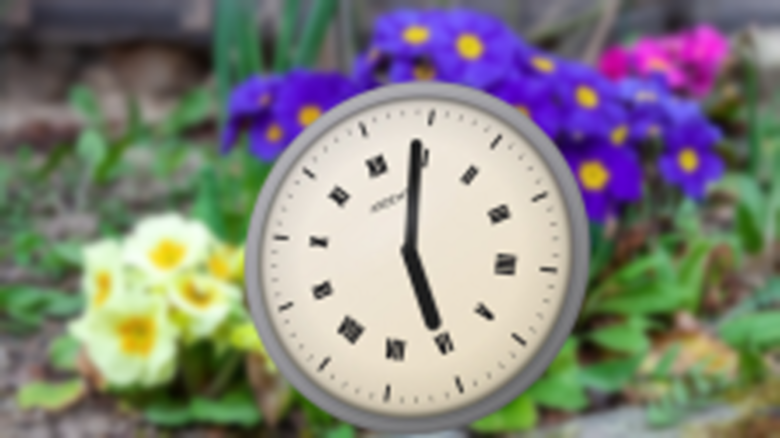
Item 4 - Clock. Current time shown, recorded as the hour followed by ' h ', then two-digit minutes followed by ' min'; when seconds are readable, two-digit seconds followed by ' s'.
6 h 04 min
